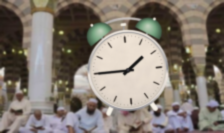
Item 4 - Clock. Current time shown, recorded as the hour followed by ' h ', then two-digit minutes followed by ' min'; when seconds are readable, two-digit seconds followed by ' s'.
1 h 45 min
